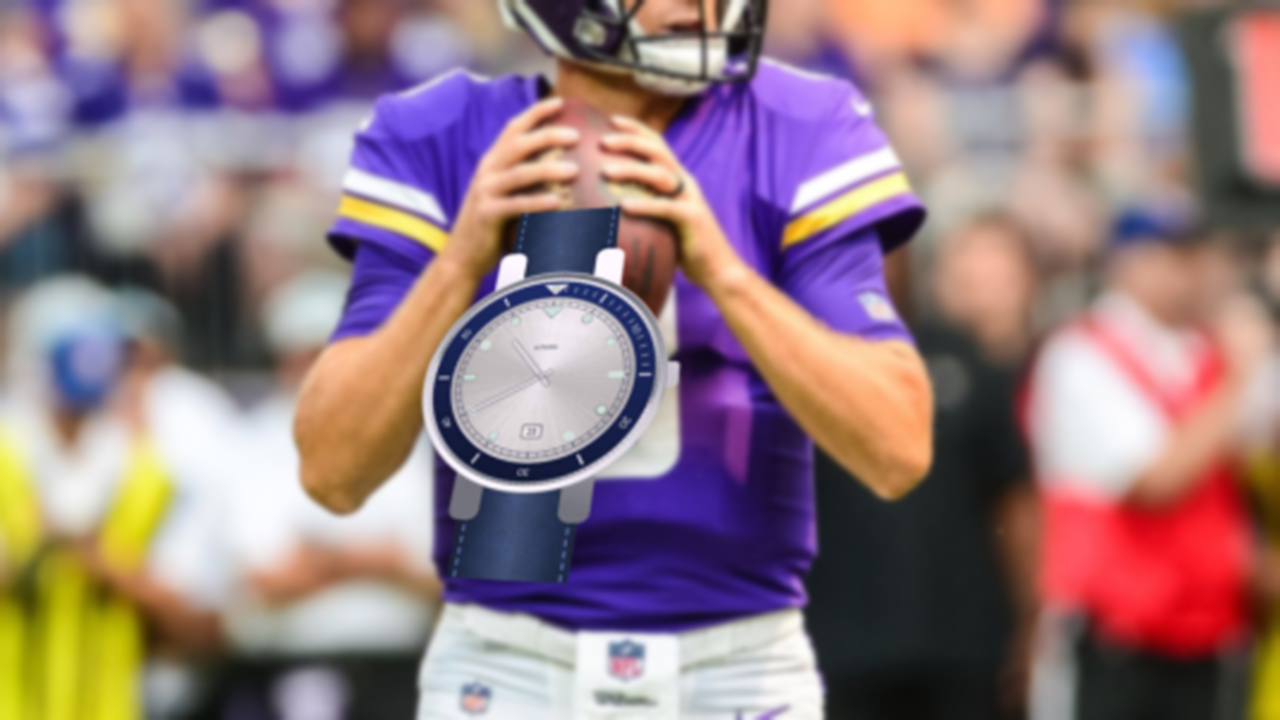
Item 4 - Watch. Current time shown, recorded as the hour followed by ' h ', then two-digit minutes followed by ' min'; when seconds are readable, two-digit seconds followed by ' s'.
10 h 40 min
